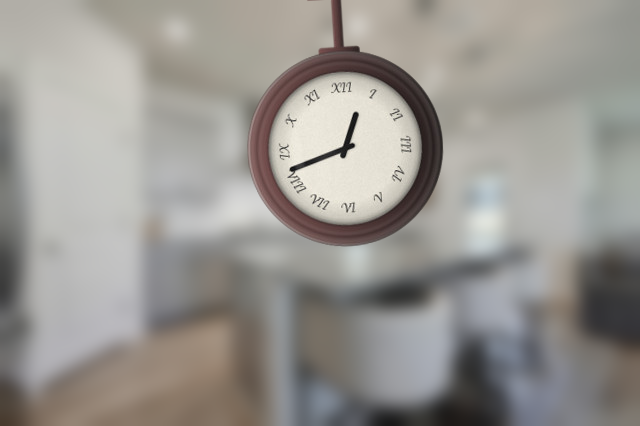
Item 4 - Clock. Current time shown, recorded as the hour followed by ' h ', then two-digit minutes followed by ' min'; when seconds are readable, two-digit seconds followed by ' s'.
12 h 42 min
